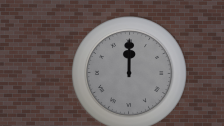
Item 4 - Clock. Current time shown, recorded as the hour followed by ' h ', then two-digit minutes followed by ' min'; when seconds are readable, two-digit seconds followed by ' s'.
12 h 00 min
